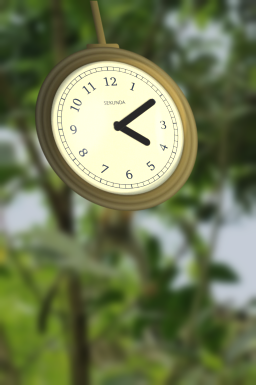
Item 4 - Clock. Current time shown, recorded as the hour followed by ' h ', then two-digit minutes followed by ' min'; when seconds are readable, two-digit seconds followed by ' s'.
4 h 10 min
